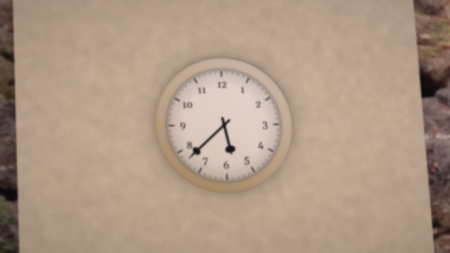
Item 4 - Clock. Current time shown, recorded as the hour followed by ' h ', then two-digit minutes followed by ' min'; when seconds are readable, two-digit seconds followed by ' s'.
5 h 38 min
